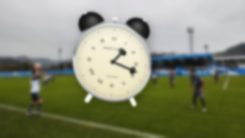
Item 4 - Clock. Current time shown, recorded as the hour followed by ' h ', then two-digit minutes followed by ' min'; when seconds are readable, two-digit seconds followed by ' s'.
1 h 18 min
